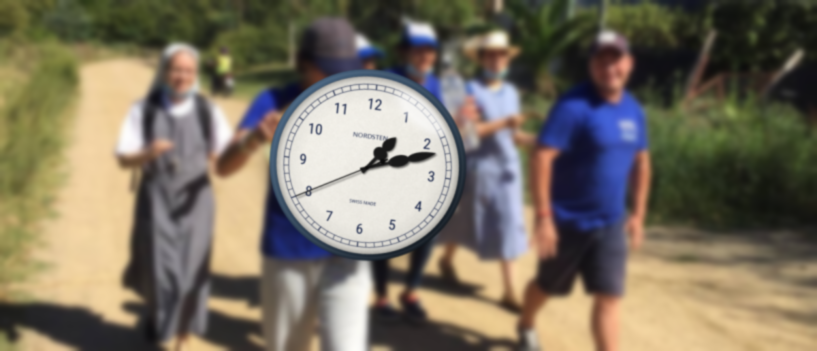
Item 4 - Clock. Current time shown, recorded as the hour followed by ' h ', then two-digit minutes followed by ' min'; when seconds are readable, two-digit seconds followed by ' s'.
1 h 11 min 40 s
